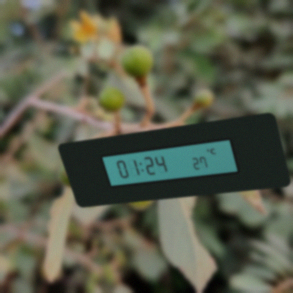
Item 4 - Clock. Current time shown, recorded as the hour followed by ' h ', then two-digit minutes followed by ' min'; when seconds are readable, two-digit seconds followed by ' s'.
1 h 24 min
